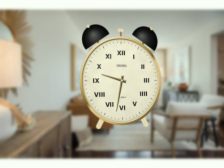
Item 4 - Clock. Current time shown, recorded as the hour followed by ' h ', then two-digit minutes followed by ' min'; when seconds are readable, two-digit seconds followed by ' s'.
9 h 32 min
